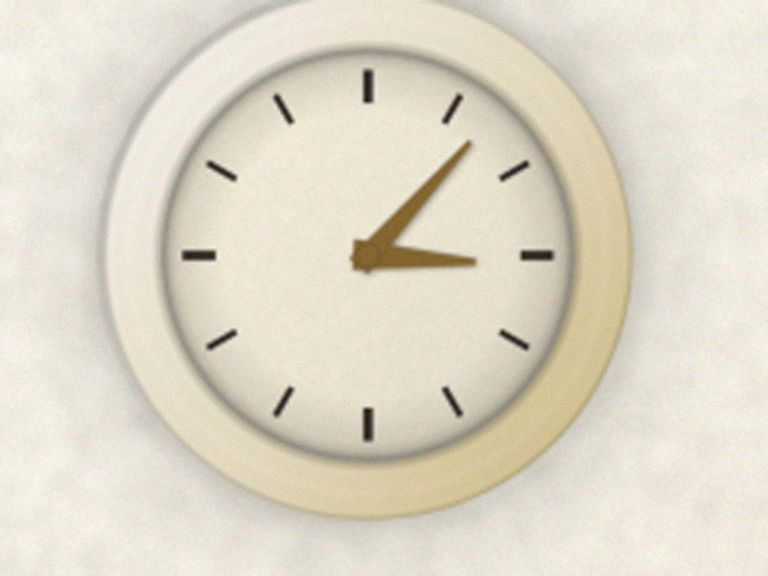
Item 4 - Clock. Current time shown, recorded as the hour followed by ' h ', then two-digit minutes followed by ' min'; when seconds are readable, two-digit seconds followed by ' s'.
3 h 07 min
